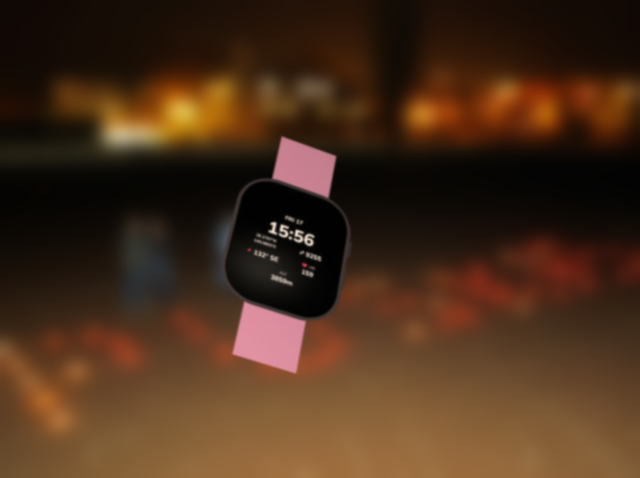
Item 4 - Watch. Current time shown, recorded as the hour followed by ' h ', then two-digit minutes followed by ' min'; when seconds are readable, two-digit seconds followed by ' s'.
15 h 56 min
